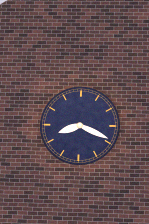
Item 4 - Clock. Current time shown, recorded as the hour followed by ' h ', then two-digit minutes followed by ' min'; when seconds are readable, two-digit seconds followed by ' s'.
8 h 19 min
